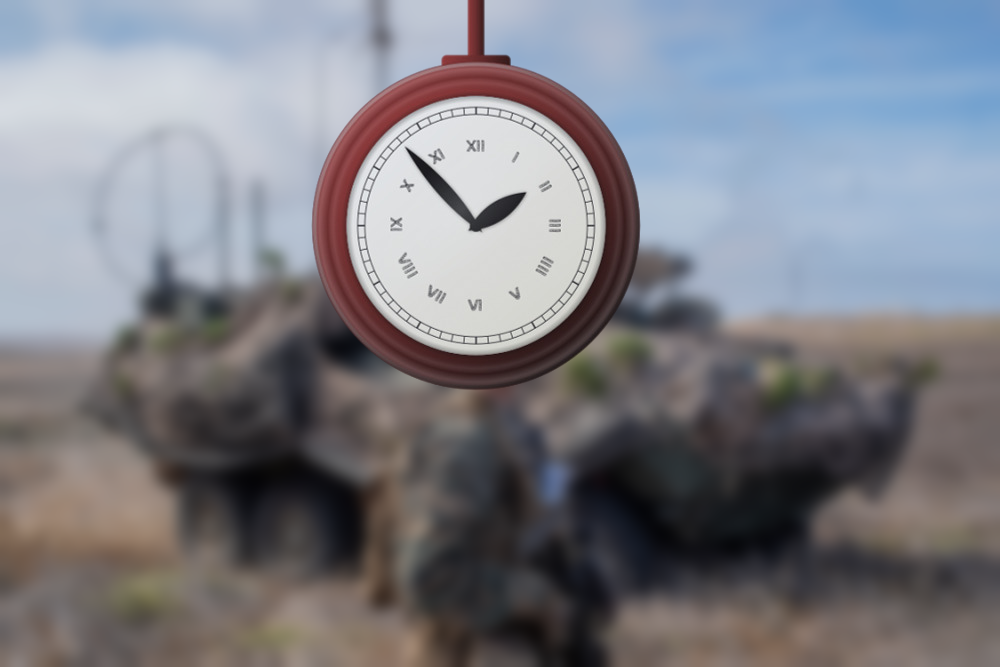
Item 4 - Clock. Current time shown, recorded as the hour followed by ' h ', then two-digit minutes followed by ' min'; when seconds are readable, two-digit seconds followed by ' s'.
1 h 53 min
